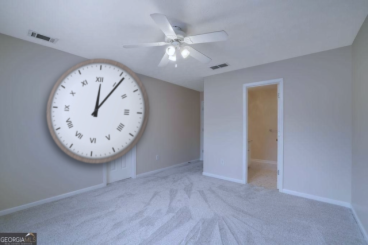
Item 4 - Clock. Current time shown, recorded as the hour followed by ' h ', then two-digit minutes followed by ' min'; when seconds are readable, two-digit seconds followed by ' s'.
12 h 06 min
